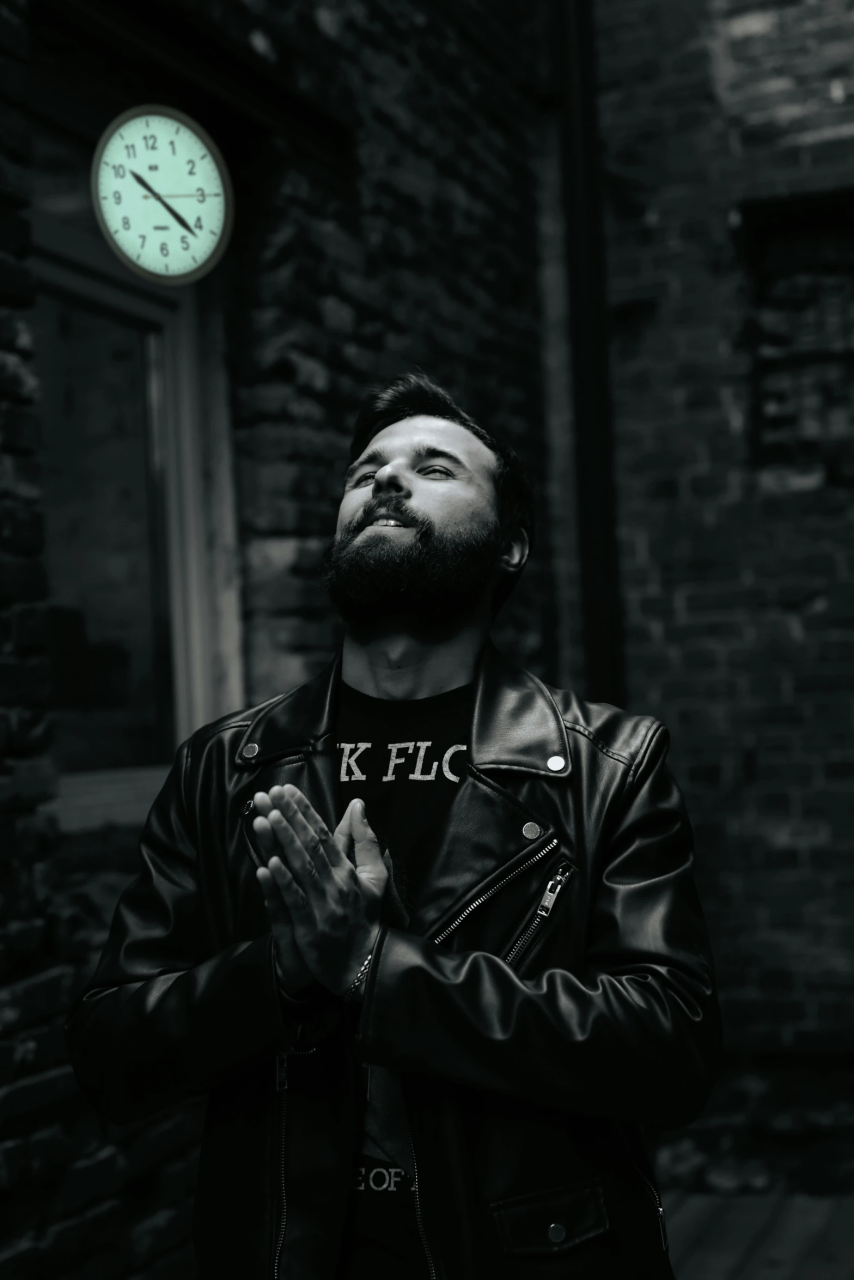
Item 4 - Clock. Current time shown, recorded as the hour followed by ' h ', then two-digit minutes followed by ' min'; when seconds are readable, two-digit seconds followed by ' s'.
10 h 22 min 15 s
